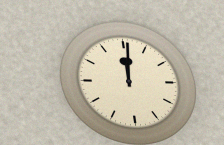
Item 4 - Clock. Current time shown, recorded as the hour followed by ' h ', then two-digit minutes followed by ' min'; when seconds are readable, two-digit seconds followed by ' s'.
12 h 01 min
